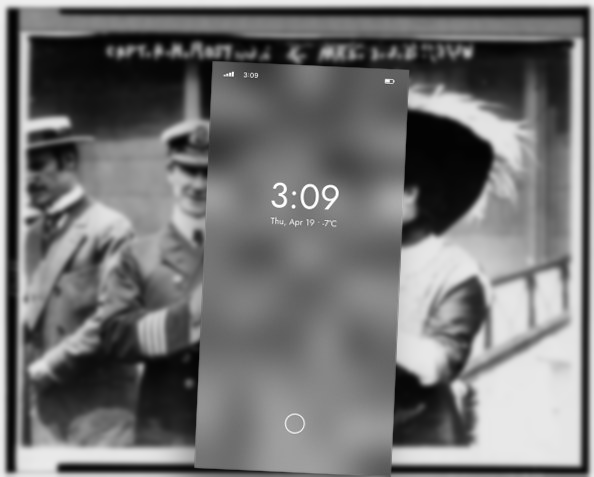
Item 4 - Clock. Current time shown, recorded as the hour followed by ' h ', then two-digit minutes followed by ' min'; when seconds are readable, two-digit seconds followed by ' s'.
3 h 09 min
